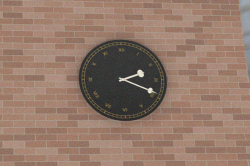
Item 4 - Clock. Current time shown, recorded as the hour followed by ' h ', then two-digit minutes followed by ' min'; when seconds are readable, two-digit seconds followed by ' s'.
2 h 19 min
